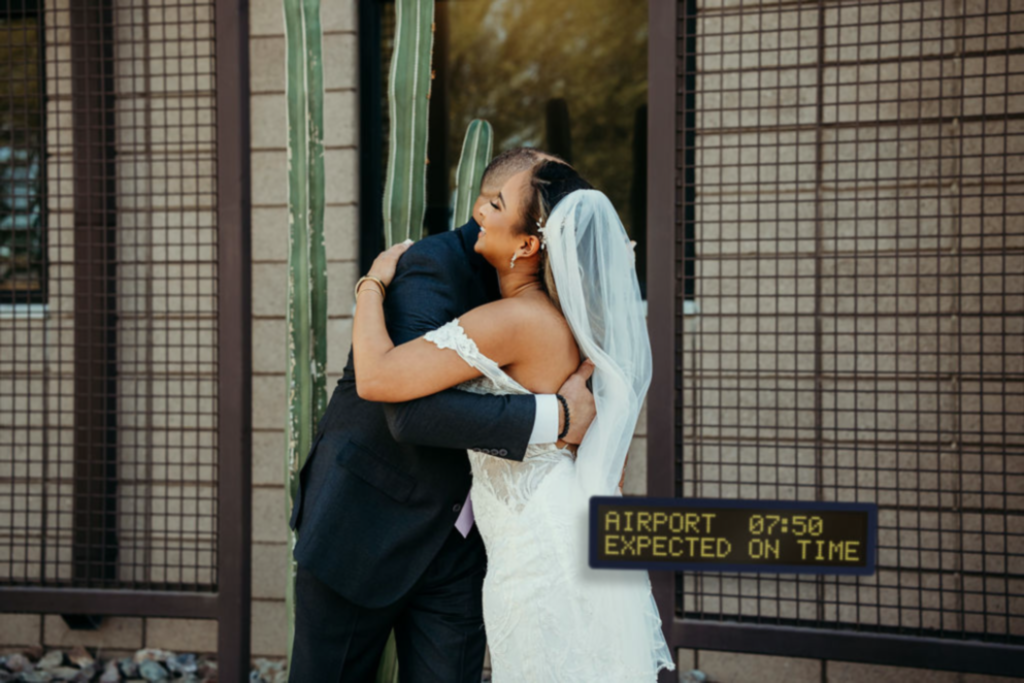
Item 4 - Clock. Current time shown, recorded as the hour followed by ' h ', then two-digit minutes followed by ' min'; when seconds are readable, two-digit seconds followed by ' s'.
7 h 50 min
